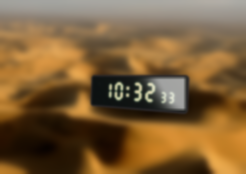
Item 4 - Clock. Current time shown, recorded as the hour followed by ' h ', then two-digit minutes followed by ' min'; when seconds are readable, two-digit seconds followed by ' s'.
10 h 32 min
